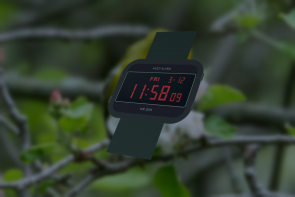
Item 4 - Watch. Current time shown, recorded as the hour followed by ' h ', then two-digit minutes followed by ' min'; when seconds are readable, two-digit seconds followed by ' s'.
11 h 58 min 09 s
